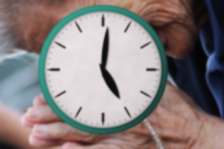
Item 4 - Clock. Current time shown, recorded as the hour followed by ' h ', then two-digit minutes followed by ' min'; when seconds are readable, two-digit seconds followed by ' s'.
5 h 01 min
